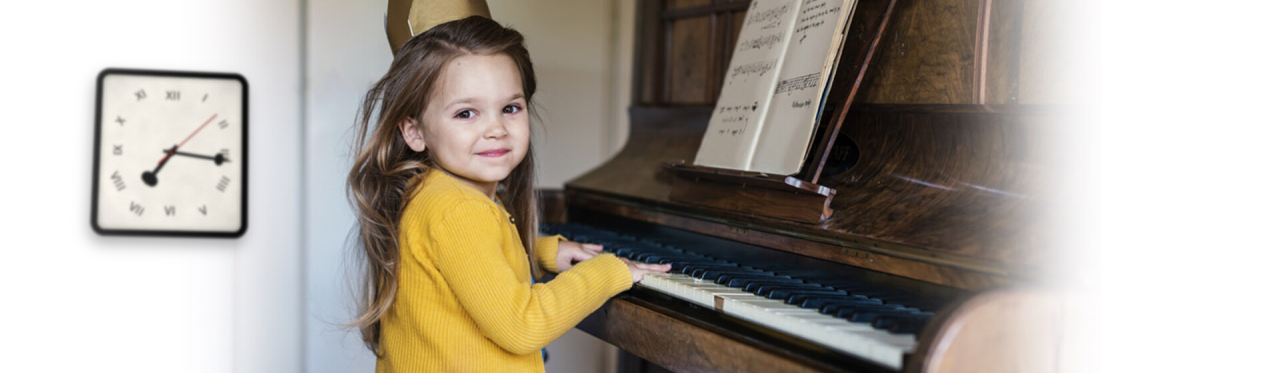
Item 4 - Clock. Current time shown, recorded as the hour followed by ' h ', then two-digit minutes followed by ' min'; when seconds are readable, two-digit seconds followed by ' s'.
7 h 16 min 08 s
